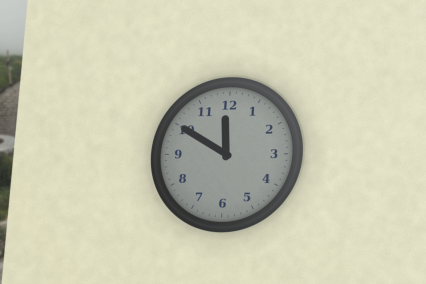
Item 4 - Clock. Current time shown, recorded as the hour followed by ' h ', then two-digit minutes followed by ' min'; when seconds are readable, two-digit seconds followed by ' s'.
11 h 50 min
